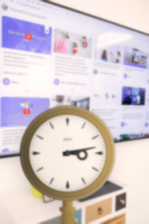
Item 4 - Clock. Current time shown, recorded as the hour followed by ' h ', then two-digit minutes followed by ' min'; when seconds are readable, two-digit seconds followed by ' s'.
3 h 13 min
